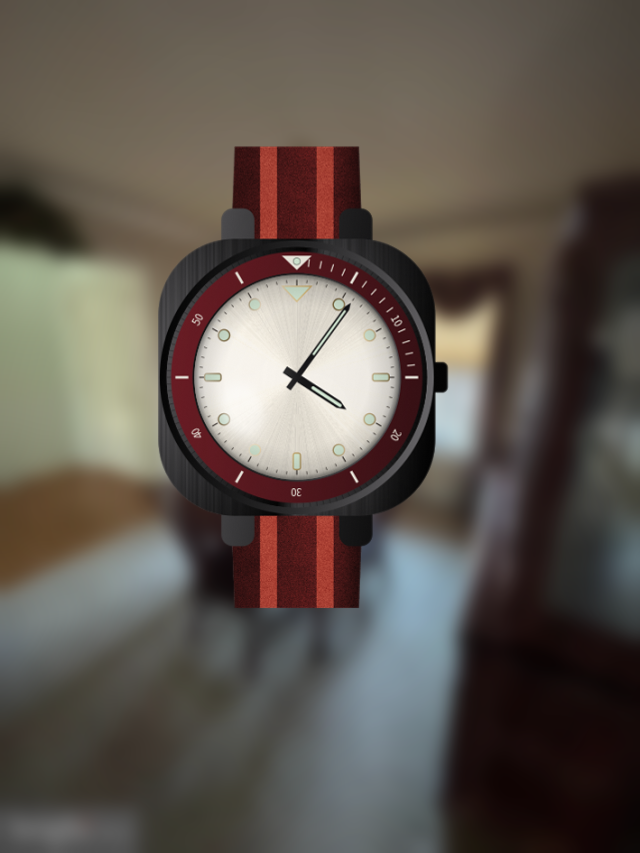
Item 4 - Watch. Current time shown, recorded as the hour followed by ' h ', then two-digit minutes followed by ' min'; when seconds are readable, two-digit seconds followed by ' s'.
4 h 06 min
